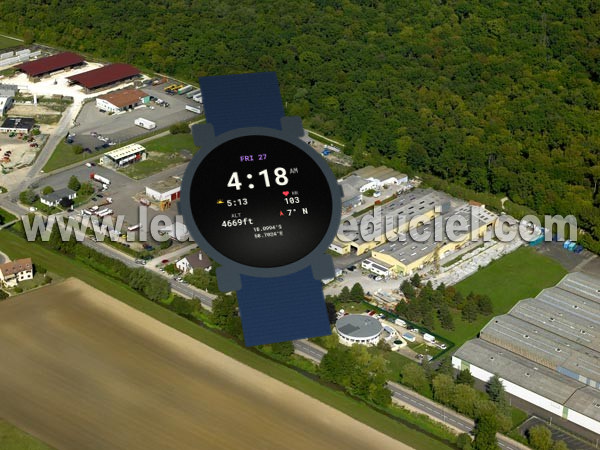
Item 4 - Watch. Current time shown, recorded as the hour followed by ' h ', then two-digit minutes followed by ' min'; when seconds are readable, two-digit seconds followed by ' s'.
4 h 18 min
